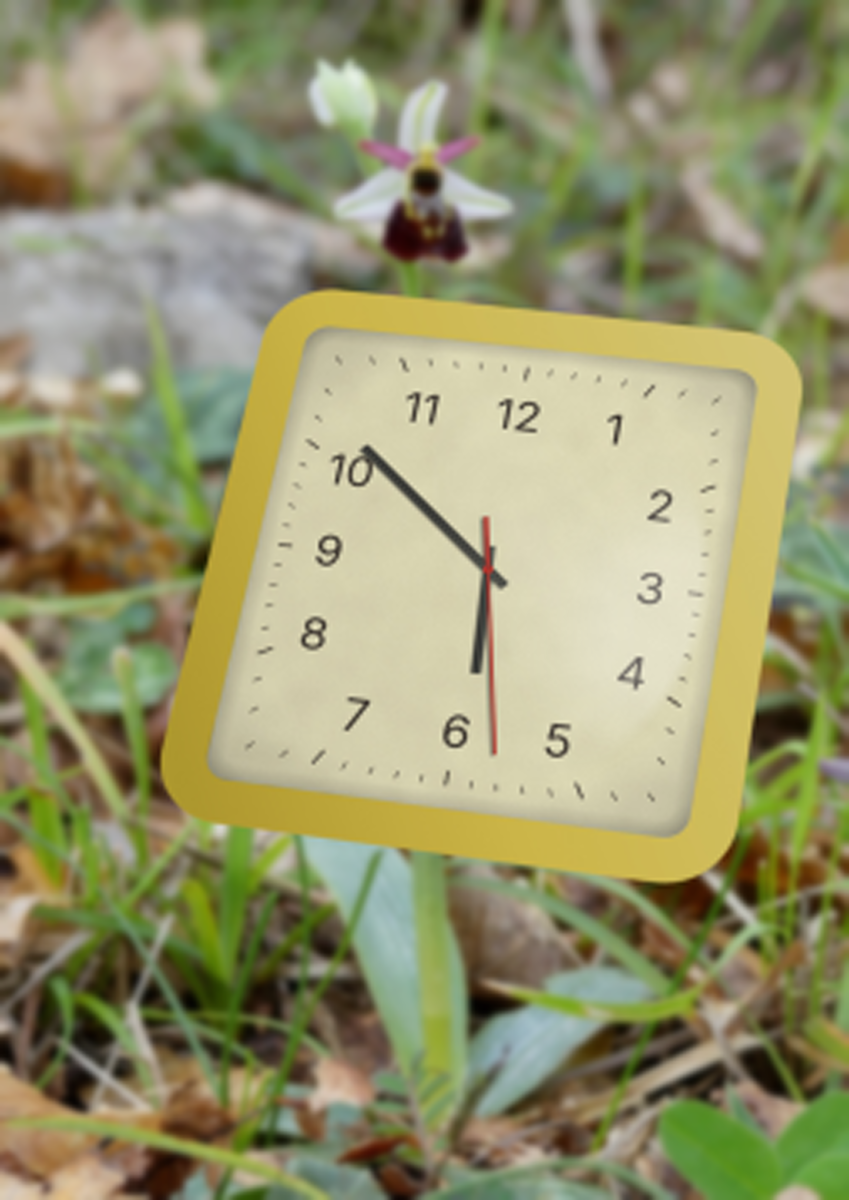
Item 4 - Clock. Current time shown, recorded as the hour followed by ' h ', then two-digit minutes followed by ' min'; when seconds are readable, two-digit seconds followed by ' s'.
5 h 51 min 28 s
